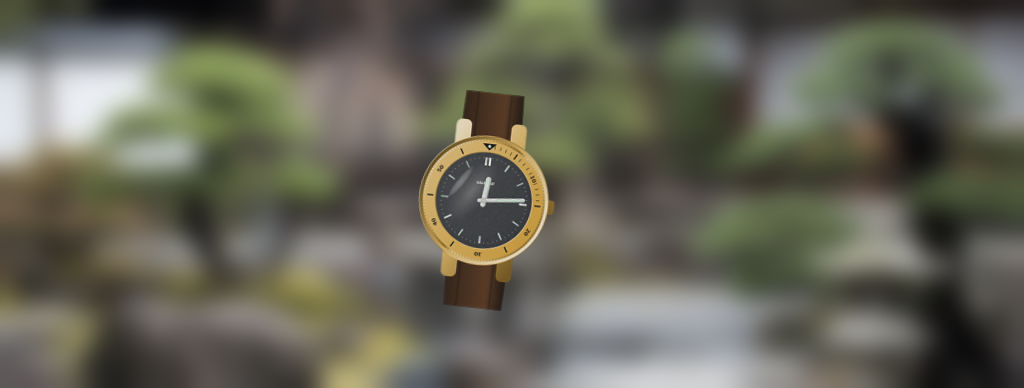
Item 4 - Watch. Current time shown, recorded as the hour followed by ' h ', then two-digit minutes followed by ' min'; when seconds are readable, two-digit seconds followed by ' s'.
12 h 14 min
